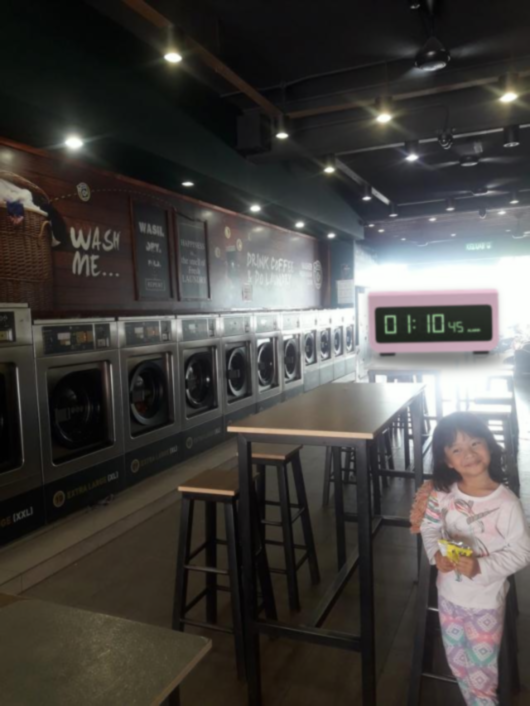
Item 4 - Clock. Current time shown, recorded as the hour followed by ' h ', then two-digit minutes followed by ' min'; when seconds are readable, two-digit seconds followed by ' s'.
1 h 10 min
